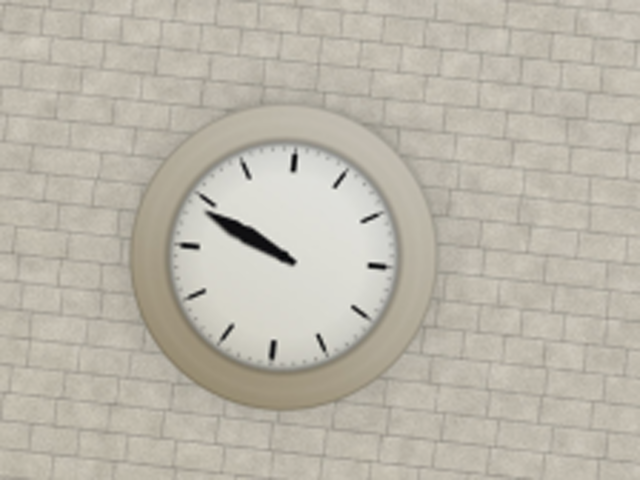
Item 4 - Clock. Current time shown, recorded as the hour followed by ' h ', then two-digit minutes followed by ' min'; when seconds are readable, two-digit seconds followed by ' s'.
9 h 49 min
